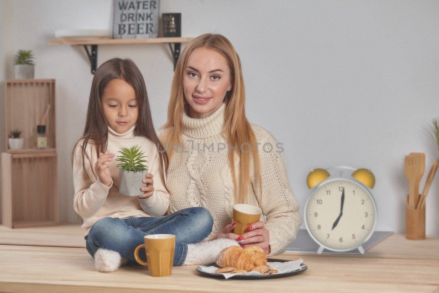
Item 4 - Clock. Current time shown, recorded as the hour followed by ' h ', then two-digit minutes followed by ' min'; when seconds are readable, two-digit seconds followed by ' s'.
7 h 01 min
